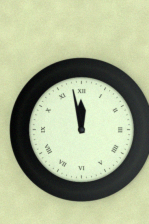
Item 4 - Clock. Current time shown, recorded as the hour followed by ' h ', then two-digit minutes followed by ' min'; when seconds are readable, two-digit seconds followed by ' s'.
11 h 58 min
